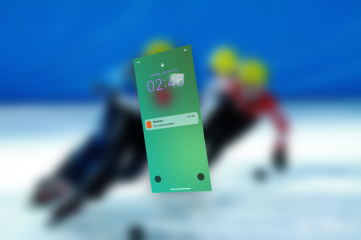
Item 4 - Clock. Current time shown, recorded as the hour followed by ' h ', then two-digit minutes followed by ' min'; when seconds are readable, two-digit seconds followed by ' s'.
2 h 46 min
